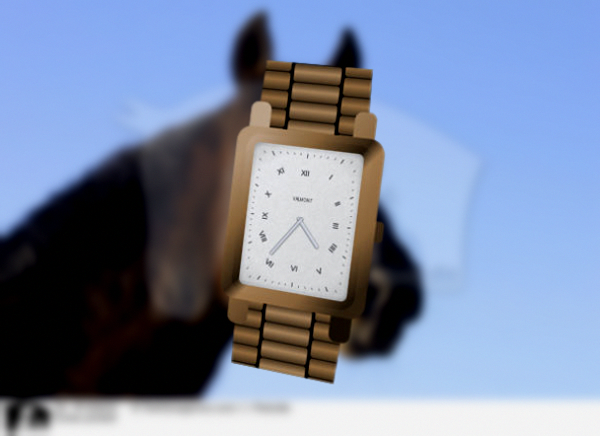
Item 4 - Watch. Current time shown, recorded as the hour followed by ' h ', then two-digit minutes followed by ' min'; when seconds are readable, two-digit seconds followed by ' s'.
4 h 36 min
